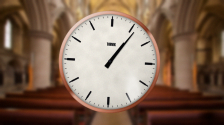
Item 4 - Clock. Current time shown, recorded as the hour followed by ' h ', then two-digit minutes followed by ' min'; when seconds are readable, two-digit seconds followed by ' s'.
1 h 06 min
